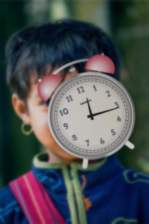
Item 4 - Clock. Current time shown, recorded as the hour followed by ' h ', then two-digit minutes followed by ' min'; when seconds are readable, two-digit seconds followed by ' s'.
12 h 16 min
